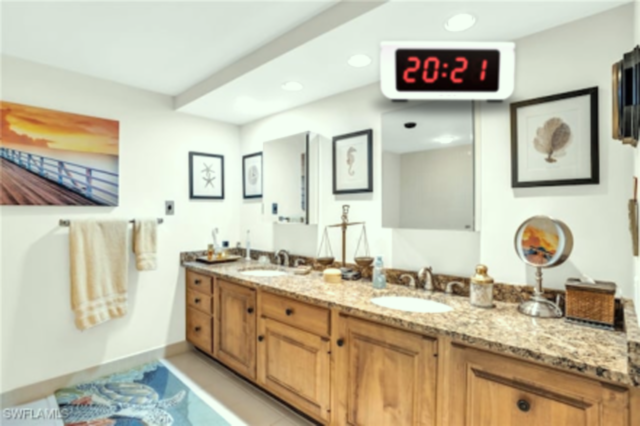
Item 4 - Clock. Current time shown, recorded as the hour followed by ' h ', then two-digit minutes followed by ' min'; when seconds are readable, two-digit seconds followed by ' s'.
20 h 21 min
